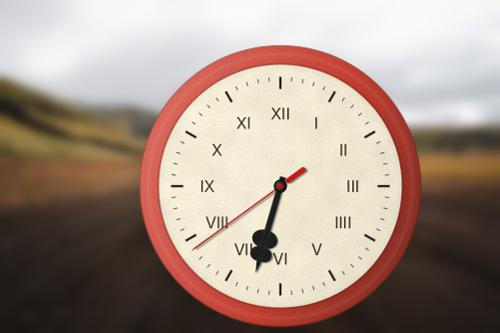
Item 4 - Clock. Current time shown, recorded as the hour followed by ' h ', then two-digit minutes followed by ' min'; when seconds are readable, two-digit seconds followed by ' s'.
6 h 32 min 39 s
